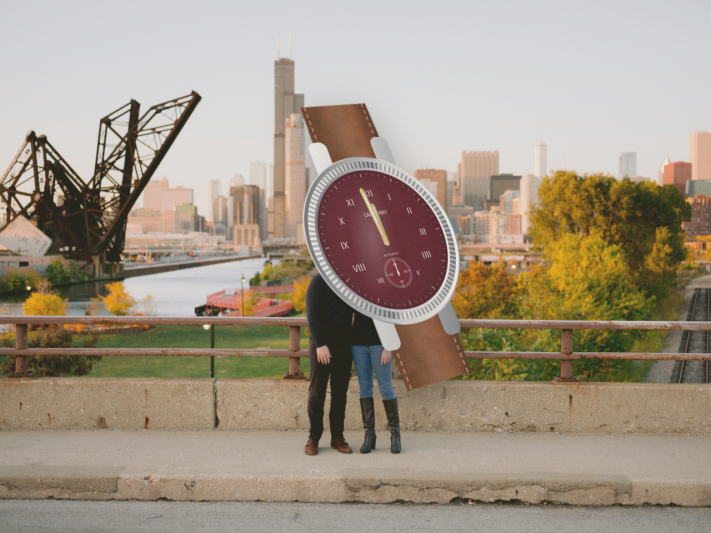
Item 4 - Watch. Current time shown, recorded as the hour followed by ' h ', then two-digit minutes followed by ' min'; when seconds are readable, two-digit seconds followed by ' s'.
11 h 59 min
